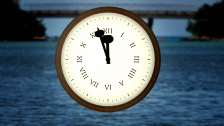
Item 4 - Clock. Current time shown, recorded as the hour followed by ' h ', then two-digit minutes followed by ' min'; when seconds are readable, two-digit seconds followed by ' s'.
11 h 57 min
